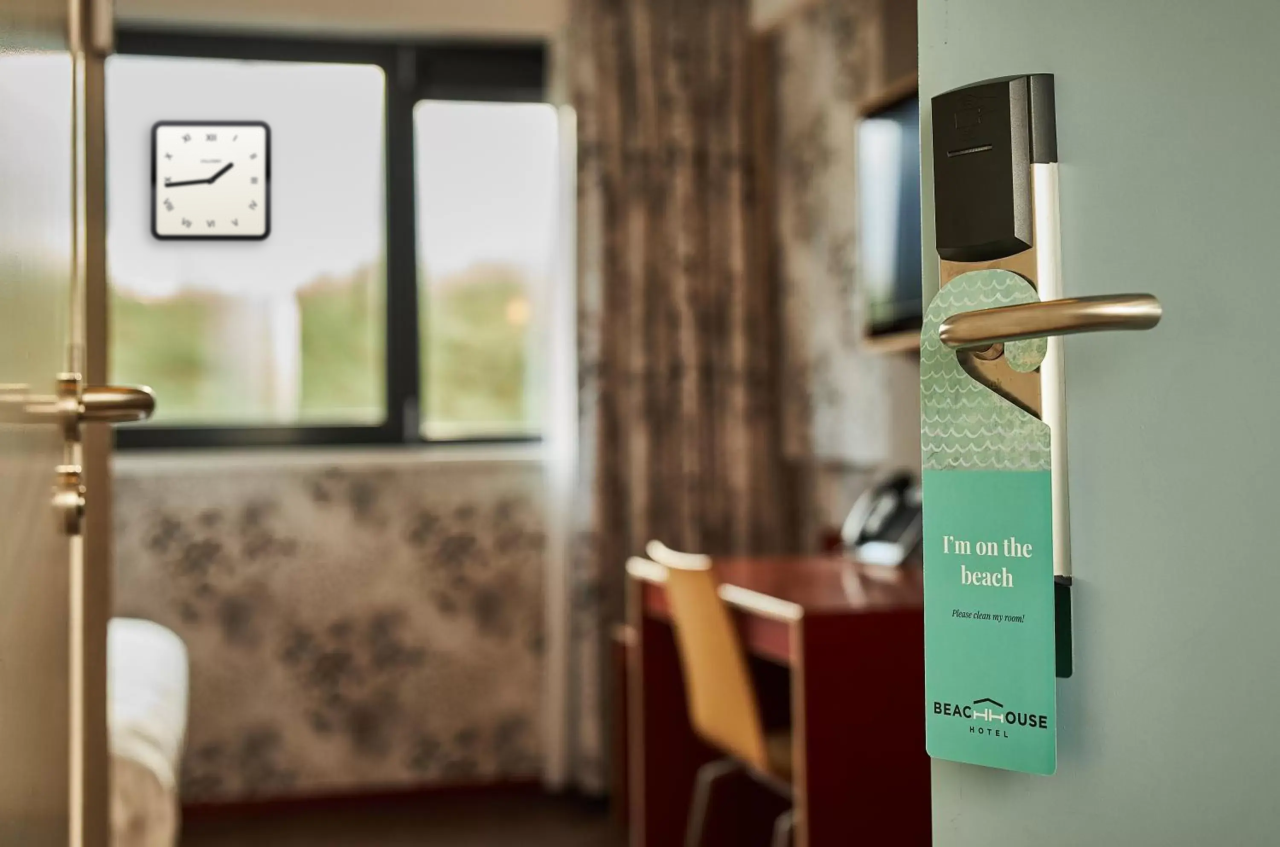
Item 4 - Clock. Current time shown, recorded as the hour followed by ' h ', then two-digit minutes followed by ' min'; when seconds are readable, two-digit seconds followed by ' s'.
1 h 44 min
